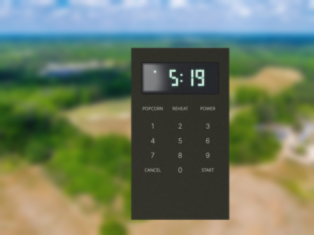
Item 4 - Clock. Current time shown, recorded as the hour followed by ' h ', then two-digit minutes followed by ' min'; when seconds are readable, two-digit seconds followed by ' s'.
5 h 19 min
